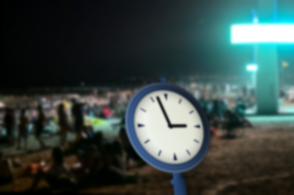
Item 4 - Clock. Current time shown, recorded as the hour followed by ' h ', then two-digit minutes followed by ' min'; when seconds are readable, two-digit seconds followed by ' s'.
2 h 57 min
